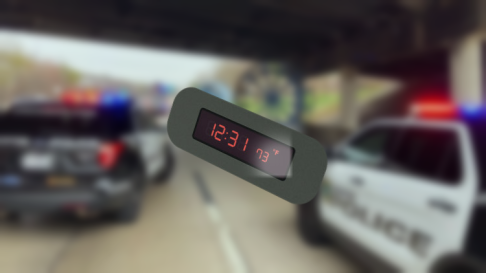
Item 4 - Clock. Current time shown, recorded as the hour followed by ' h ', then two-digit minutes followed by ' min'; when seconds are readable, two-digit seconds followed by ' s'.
12 h 31 min
